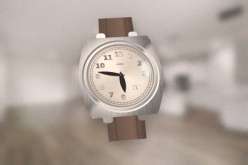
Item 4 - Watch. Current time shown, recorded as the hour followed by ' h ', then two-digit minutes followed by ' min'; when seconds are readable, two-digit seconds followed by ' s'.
5 h 47 min
